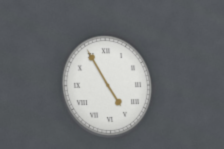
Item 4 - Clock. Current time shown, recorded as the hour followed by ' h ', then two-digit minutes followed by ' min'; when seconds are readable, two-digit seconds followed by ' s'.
4 h 55 min
